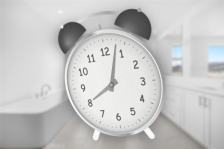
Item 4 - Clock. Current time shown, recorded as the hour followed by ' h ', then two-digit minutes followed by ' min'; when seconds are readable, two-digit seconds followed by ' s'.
8 h 03 min
